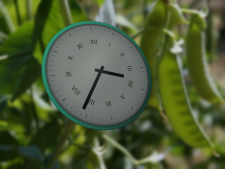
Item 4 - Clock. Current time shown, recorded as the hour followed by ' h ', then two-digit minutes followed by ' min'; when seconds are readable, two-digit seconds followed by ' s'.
3 h 36 min
